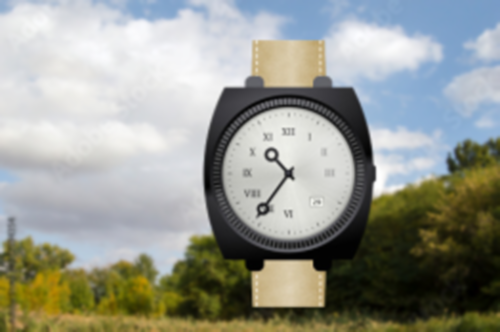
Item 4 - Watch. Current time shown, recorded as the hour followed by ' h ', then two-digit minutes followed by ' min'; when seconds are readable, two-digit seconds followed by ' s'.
10 h 36 min
